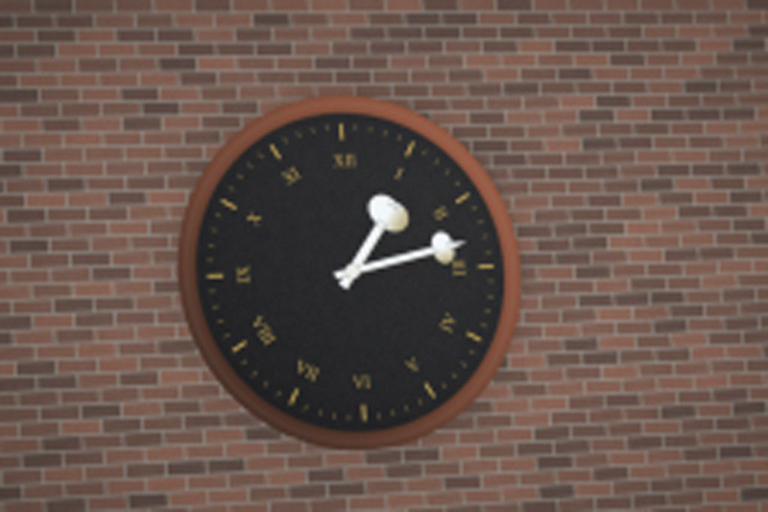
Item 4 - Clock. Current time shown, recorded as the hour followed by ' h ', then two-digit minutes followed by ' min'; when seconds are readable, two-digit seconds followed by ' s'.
1 h 13 min
